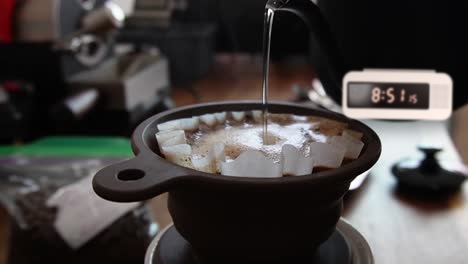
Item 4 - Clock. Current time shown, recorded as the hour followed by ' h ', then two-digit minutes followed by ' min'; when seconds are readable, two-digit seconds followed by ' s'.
8 h 51 min
